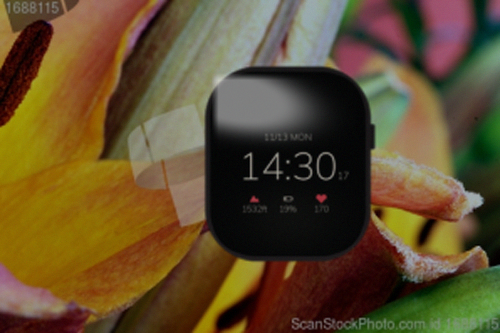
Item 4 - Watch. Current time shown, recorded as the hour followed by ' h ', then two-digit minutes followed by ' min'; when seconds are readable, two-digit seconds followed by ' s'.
14 h 30 min
